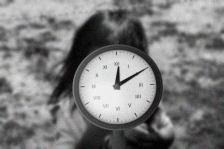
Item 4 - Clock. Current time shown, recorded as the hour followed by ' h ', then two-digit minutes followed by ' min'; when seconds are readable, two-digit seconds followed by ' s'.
12 h 10 min
